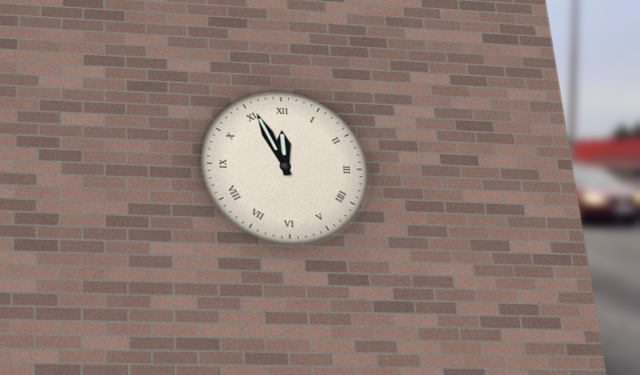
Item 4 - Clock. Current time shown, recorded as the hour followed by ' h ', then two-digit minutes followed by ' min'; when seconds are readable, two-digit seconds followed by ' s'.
11 h 56 min
